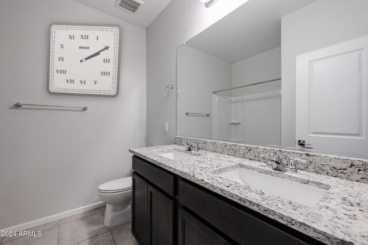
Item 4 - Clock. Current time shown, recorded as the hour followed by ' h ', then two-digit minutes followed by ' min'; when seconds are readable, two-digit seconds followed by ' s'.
2 h 10 min
